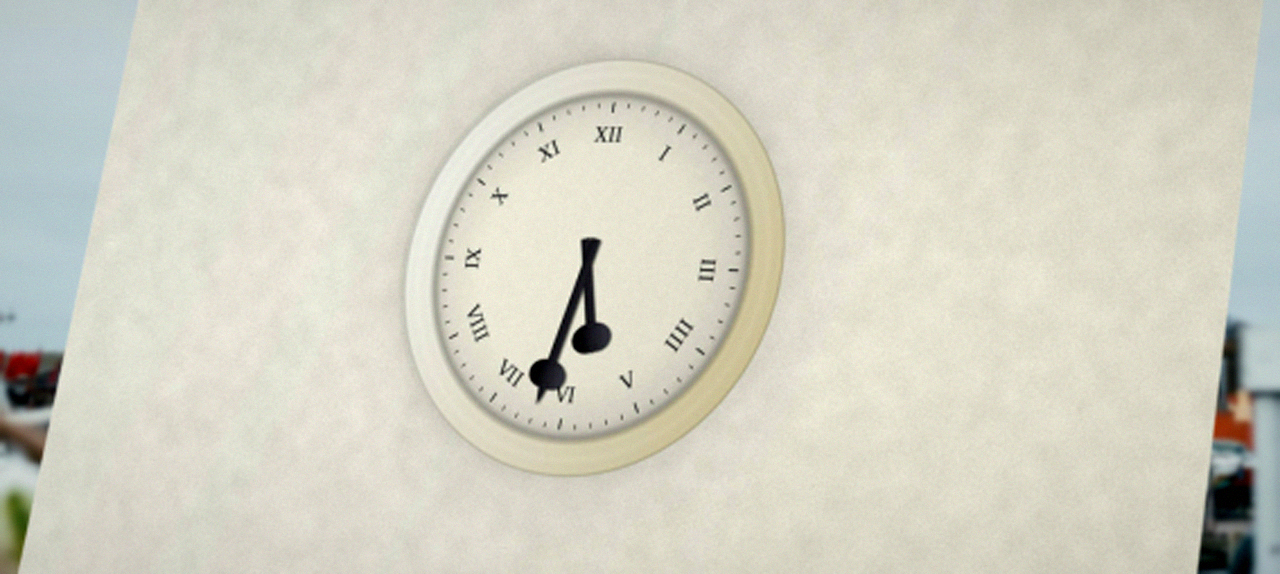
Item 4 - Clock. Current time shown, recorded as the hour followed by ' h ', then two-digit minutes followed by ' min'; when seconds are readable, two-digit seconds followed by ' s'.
5 h 32 min
